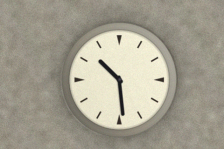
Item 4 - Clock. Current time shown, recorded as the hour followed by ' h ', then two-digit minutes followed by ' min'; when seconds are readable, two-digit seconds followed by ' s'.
10 h 29 min
